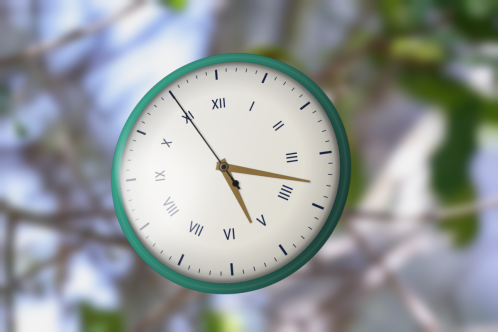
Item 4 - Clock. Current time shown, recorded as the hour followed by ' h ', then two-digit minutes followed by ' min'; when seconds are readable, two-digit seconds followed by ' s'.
5 h 17 min 55 s
